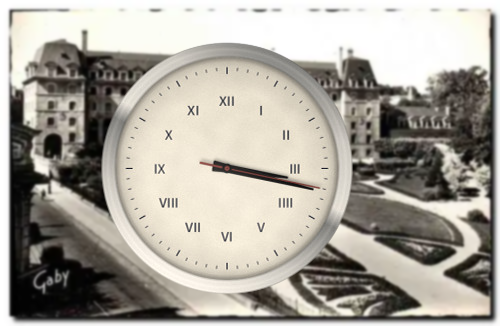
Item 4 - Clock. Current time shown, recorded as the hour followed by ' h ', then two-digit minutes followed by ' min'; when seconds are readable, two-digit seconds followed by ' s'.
3 h 17 min 17 s
